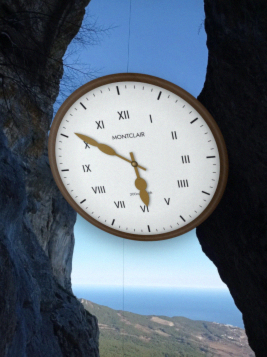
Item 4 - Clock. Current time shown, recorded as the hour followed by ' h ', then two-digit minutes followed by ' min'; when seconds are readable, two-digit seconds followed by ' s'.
5 h 51 min
